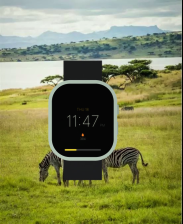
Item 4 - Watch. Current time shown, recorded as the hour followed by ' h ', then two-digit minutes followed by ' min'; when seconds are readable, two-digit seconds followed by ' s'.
11 h 47 min
